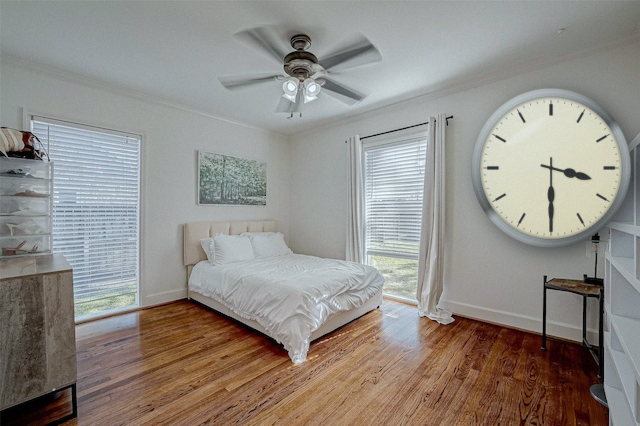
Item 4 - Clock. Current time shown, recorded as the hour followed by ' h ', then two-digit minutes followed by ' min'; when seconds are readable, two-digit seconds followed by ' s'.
3 h 30 min
